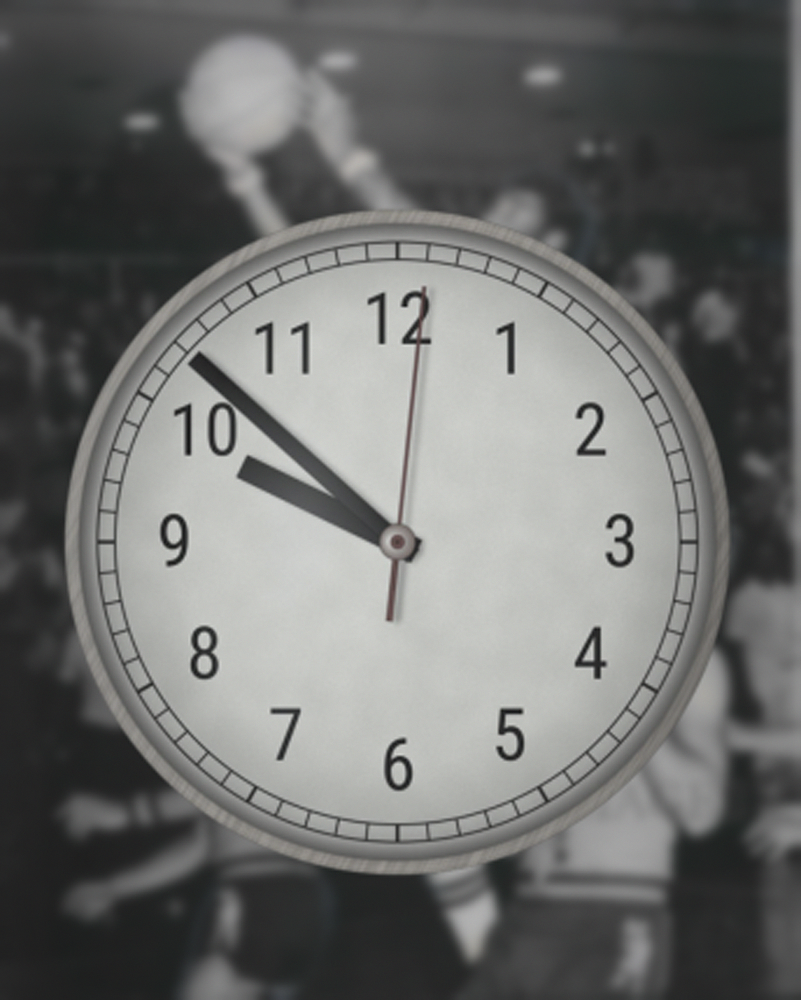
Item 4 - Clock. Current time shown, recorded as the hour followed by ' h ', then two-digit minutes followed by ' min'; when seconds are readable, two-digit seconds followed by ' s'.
9 h 52 min 01 s
